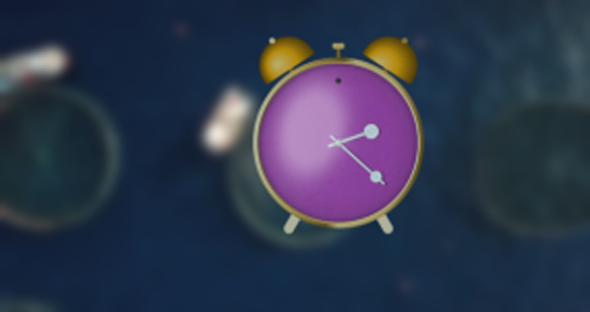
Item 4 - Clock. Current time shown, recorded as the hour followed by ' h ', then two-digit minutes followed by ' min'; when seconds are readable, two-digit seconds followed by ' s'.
2 h 22 min
